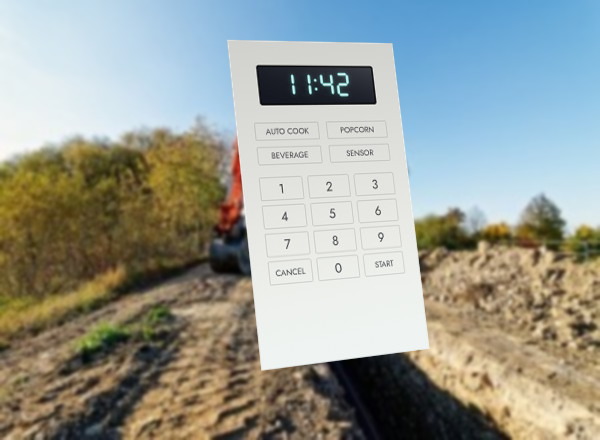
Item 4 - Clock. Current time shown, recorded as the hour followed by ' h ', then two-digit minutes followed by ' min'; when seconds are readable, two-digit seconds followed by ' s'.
11 h 42 min
